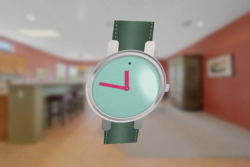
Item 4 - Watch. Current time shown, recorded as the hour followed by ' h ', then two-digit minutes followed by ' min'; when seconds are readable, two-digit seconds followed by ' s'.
11 h 47 min
